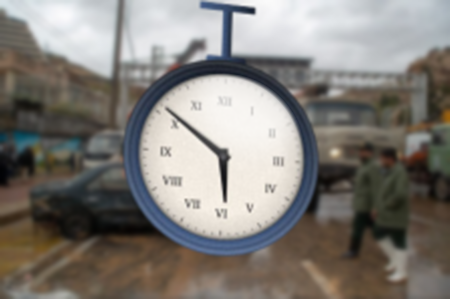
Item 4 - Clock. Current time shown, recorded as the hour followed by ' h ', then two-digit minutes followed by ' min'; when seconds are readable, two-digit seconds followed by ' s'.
5 h 51 min
